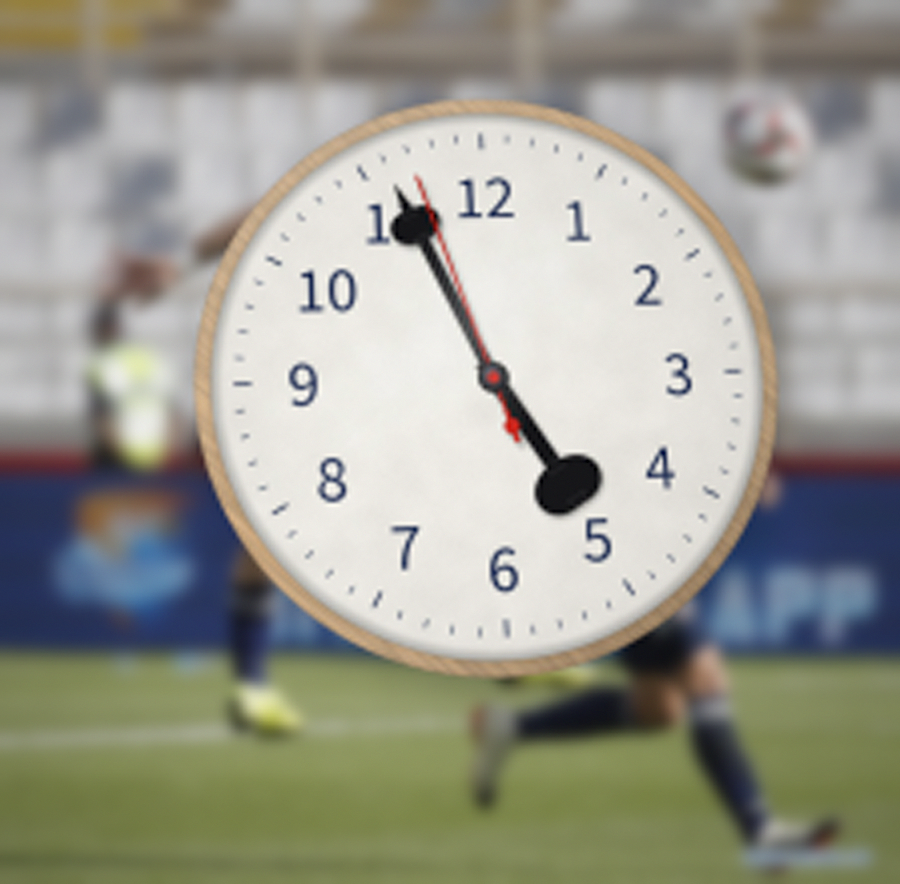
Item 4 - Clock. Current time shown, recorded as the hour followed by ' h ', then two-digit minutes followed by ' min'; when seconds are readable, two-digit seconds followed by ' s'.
4 h 55 min 57 s
